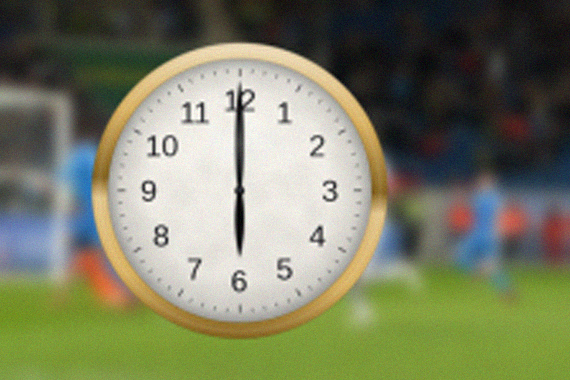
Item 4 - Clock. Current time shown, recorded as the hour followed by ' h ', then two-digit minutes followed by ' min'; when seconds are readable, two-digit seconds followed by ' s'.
6 h 00 min
